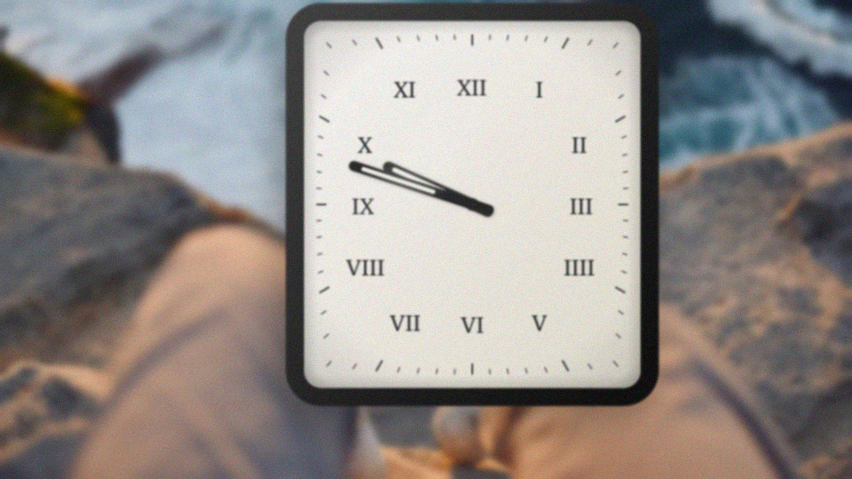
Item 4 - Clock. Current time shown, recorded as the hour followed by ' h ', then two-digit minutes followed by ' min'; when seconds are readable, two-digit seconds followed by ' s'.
9 h 48 min
